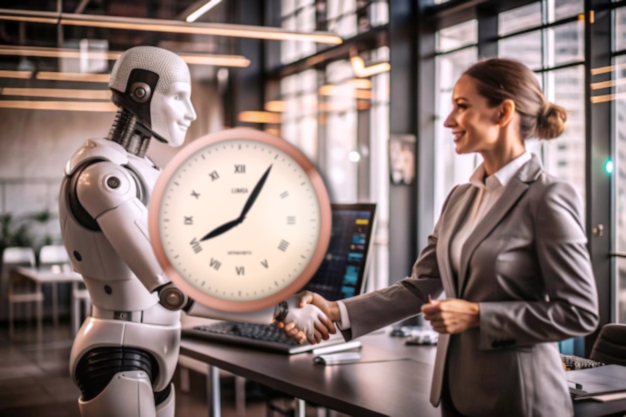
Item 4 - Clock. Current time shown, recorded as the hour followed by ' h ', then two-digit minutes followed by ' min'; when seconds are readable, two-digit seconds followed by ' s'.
8 h 05 min
